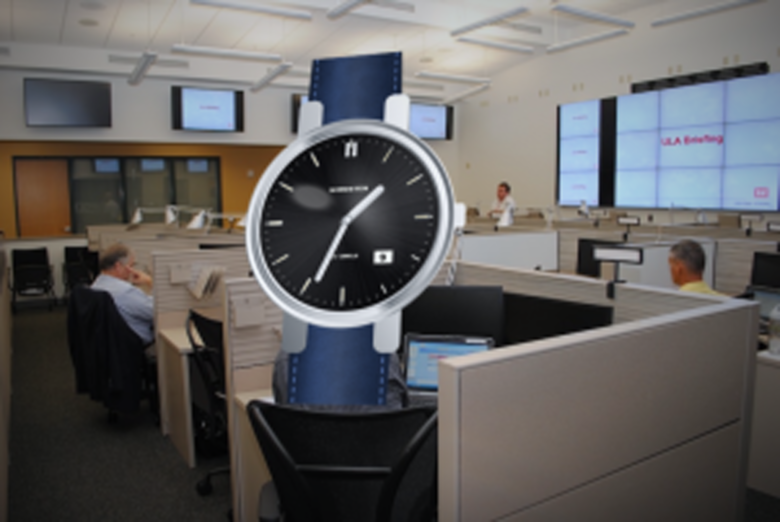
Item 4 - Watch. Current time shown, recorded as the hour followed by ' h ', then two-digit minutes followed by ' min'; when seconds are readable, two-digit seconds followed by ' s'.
1 h 34 min
